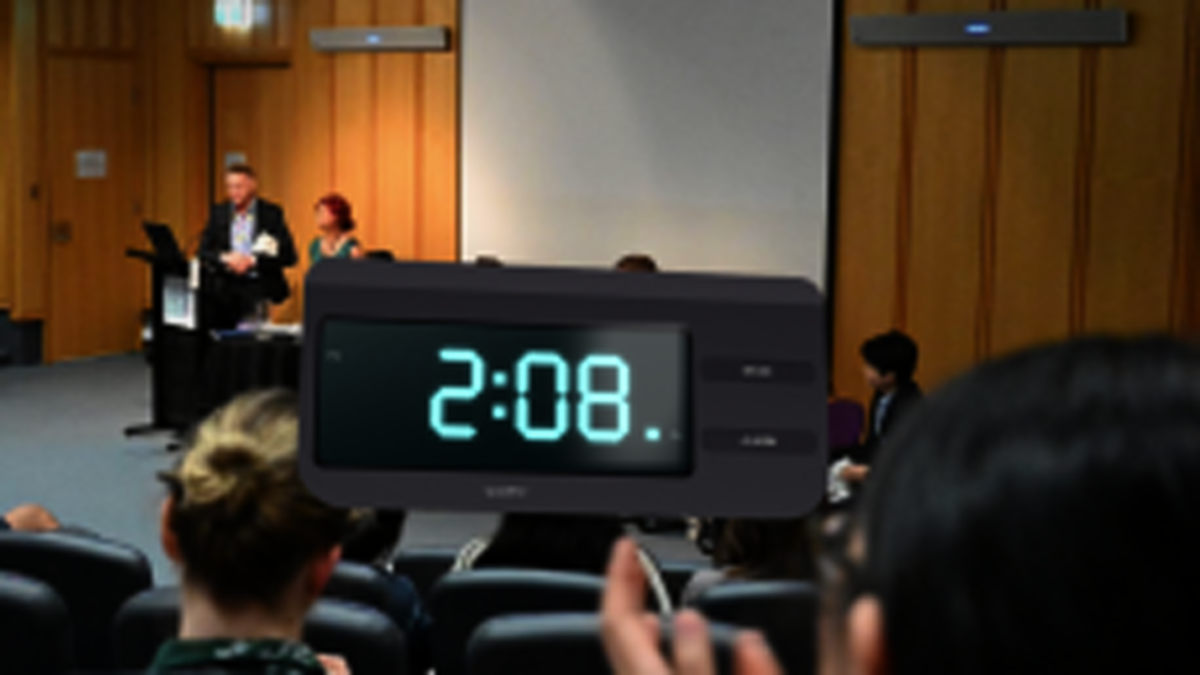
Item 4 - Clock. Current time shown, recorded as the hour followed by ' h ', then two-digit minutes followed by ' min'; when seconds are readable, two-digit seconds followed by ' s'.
2 h 08 min
